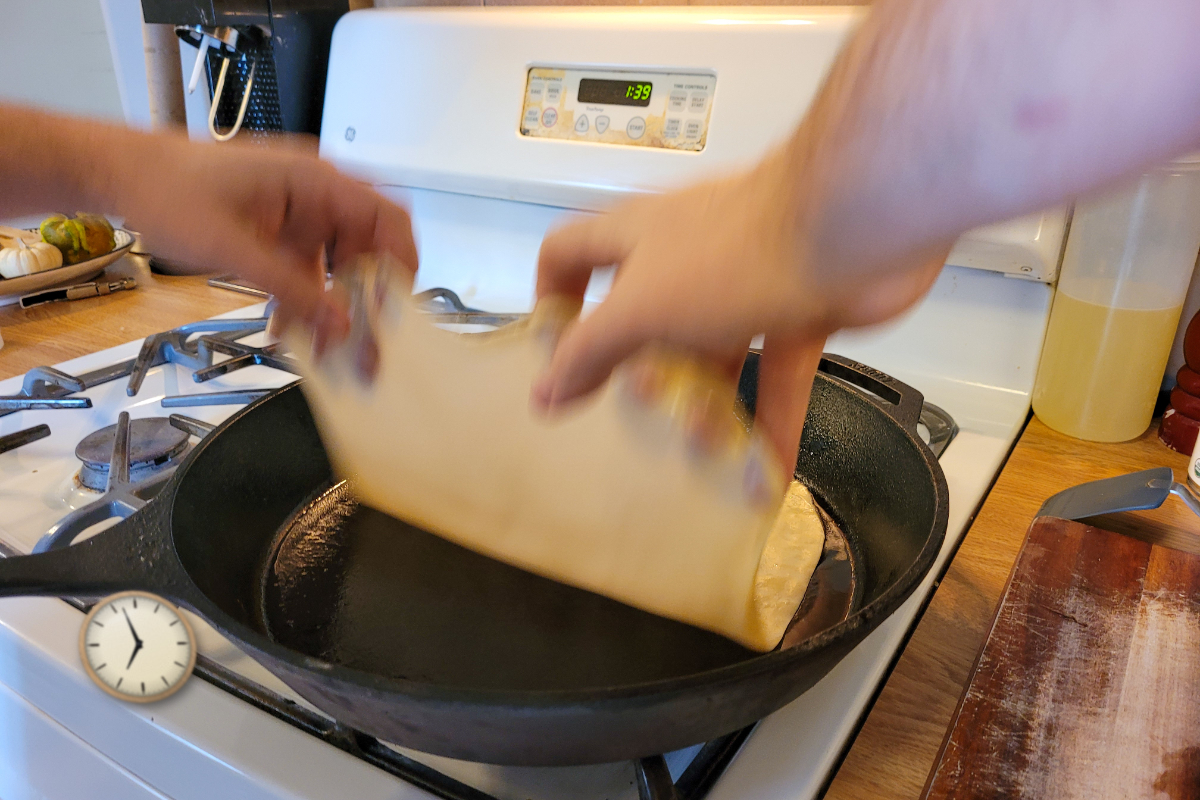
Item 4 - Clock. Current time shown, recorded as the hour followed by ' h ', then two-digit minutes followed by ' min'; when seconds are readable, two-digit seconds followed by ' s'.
6 h 57 min
